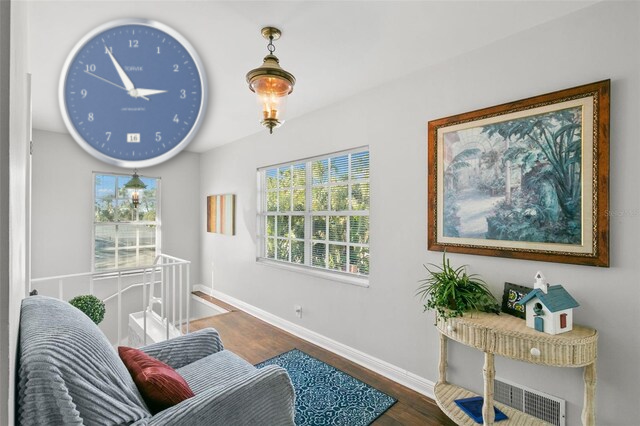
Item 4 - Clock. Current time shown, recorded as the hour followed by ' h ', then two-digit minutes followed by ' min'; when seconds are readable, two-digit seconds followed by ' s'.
2 h 54 min 49 s
